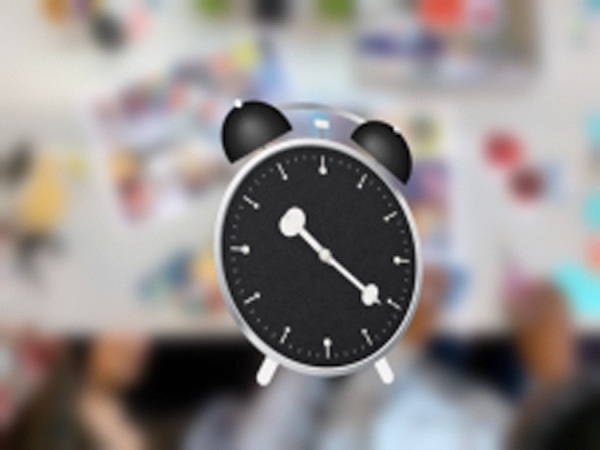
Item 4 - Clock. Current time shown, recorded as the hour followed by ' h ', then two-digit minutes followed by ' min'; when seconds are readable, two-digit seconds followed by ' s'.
10 h 21 min
